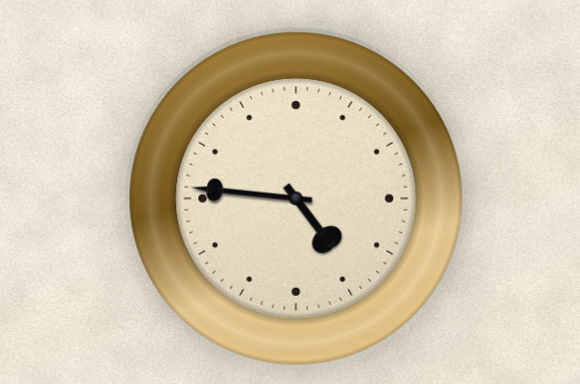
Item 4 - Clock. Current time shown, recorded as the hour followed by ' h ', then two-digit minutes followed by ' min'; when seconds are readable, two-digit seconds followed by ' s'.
4 h 46 min
